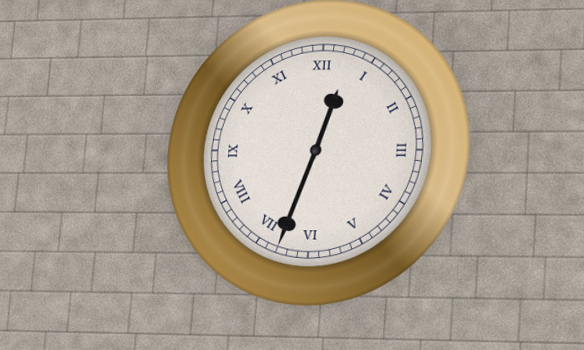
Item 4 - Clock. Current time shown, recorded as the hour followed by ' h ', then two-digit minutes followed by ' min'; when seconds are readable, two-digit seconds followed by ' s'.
12 h 33 min
